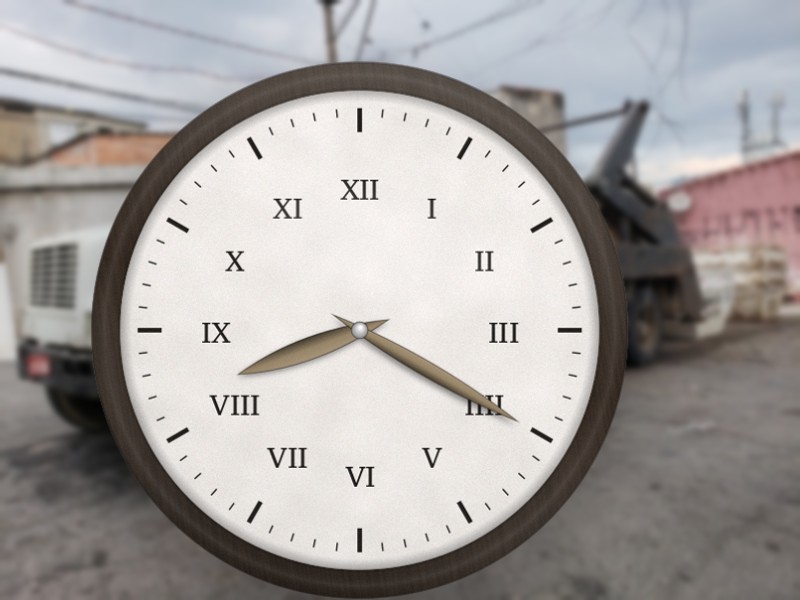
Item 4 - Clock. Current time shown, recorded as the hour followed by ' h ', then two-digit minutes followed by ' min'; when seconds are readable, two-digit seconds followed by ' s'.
8 h 20 min
